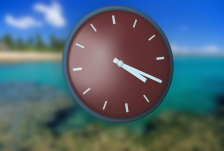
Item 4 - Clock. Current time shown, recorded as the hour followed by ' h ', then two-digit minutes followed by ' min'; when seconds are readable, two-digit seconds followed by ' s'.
4 h 20 min
